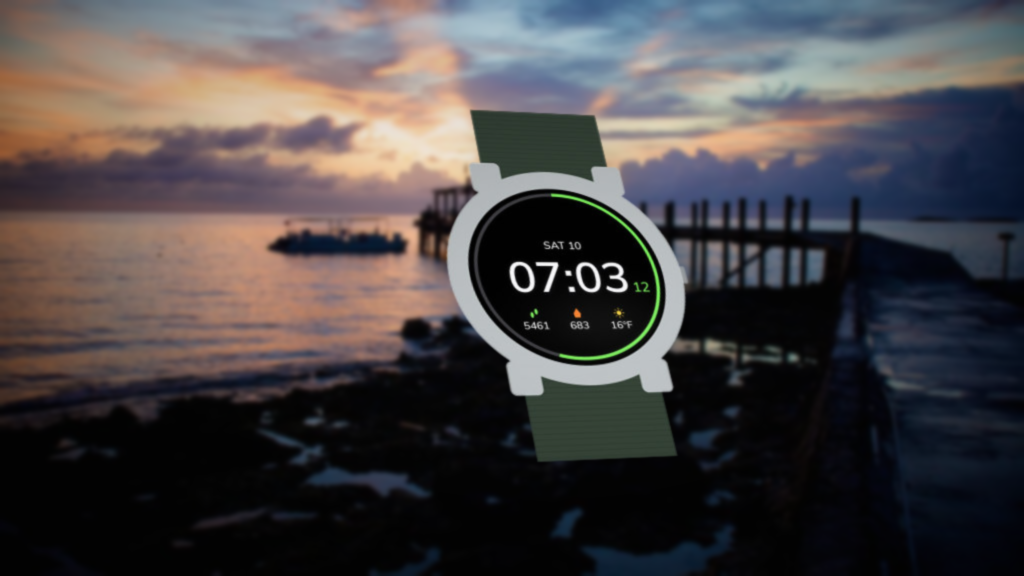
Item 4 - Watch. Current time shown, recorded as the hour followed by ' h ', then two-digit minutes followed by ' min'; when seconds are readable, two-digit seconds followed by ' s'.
7 h 03 min 12 s
